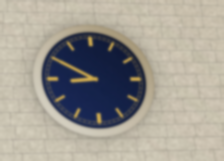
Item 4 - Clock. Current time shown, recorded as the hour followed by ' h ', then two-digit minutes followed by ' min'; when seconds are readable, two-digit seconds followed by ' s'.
8 h 50 min
